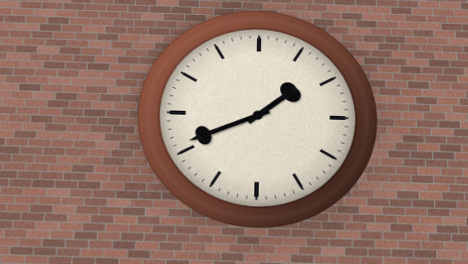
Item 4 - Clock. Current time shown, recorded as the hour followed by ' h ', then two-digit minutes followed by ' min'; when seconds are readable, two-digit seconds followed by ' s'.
1 h 41 min
